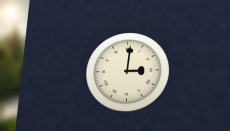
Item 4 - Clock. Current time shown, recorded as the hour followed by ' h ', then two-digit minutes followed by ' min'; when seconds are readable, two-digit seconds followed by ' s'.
3 h 01 min
